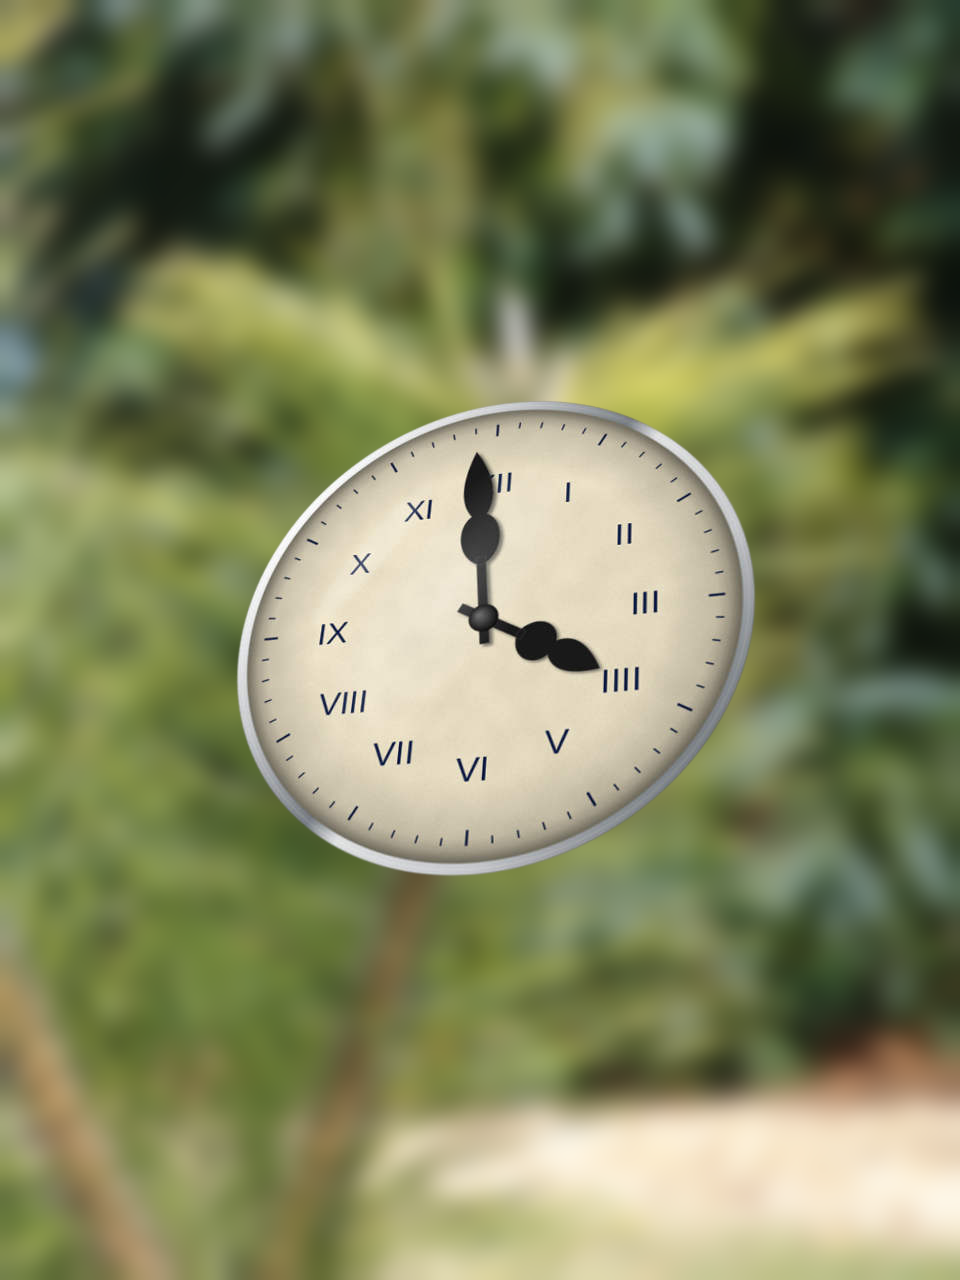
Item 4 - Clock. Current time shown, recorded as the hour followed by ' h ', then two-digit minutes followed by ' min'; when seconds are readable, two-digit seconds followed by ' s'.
3 h 59 min
